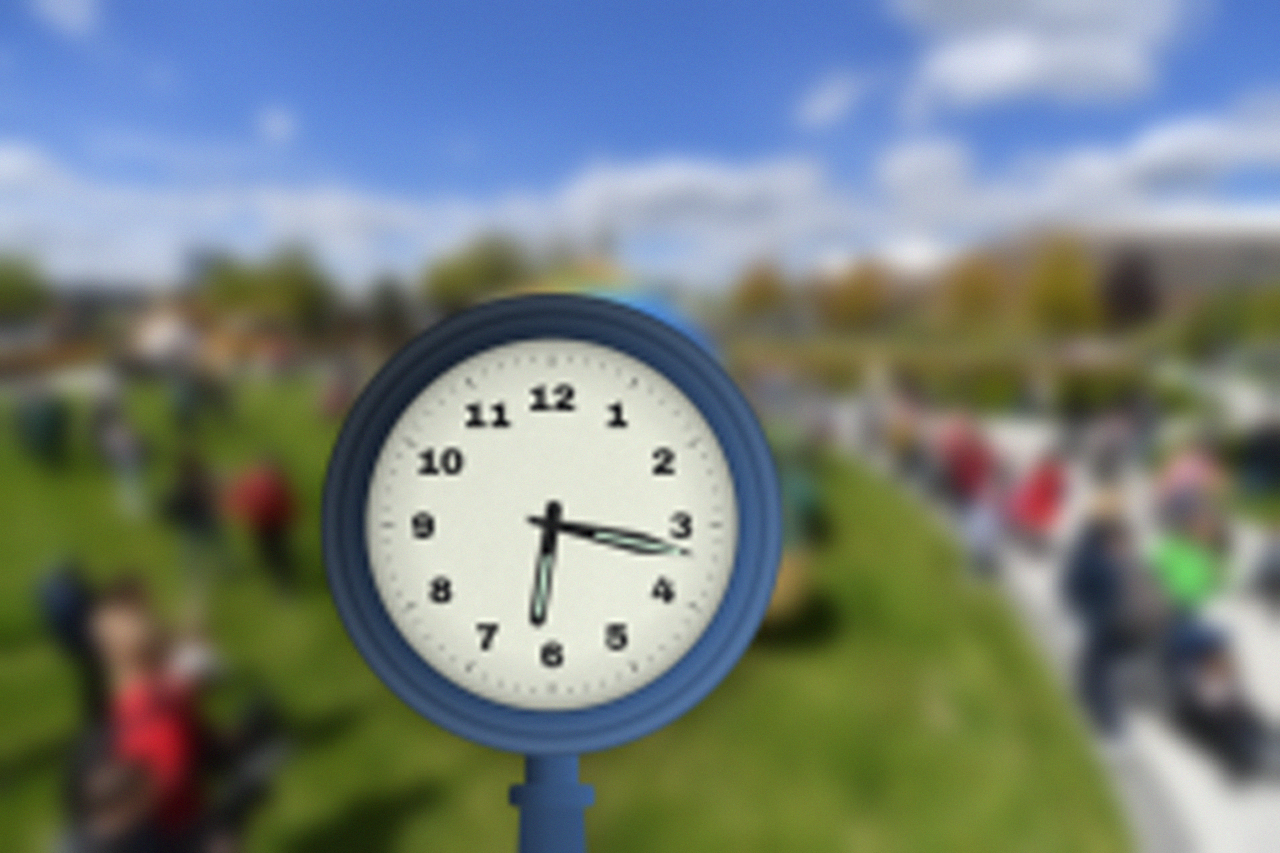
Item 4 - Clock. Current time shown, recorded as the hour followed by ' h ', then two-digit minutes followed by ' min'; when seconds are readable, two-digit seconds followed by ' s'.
6 h 17 min
